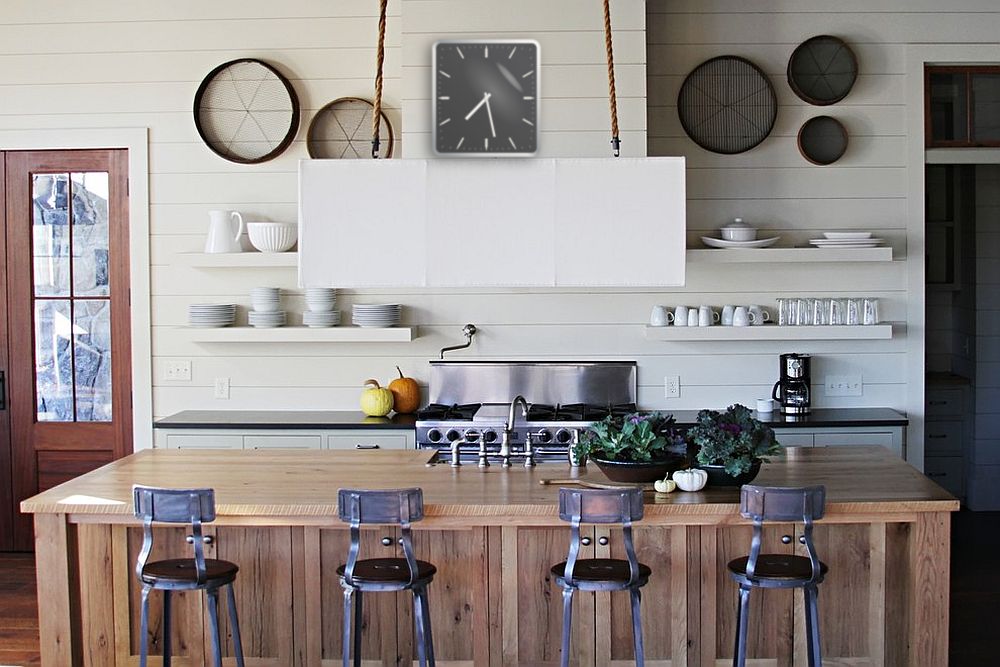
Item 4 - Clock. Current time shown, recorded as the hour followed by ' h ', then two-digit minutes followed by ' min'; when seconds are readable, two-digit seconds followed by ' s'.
7 h 28 min
